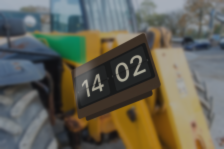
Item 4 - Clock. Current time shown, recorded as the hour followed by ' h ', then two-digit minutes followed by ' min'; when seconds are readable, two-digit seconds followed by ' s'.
14 h 02 min
